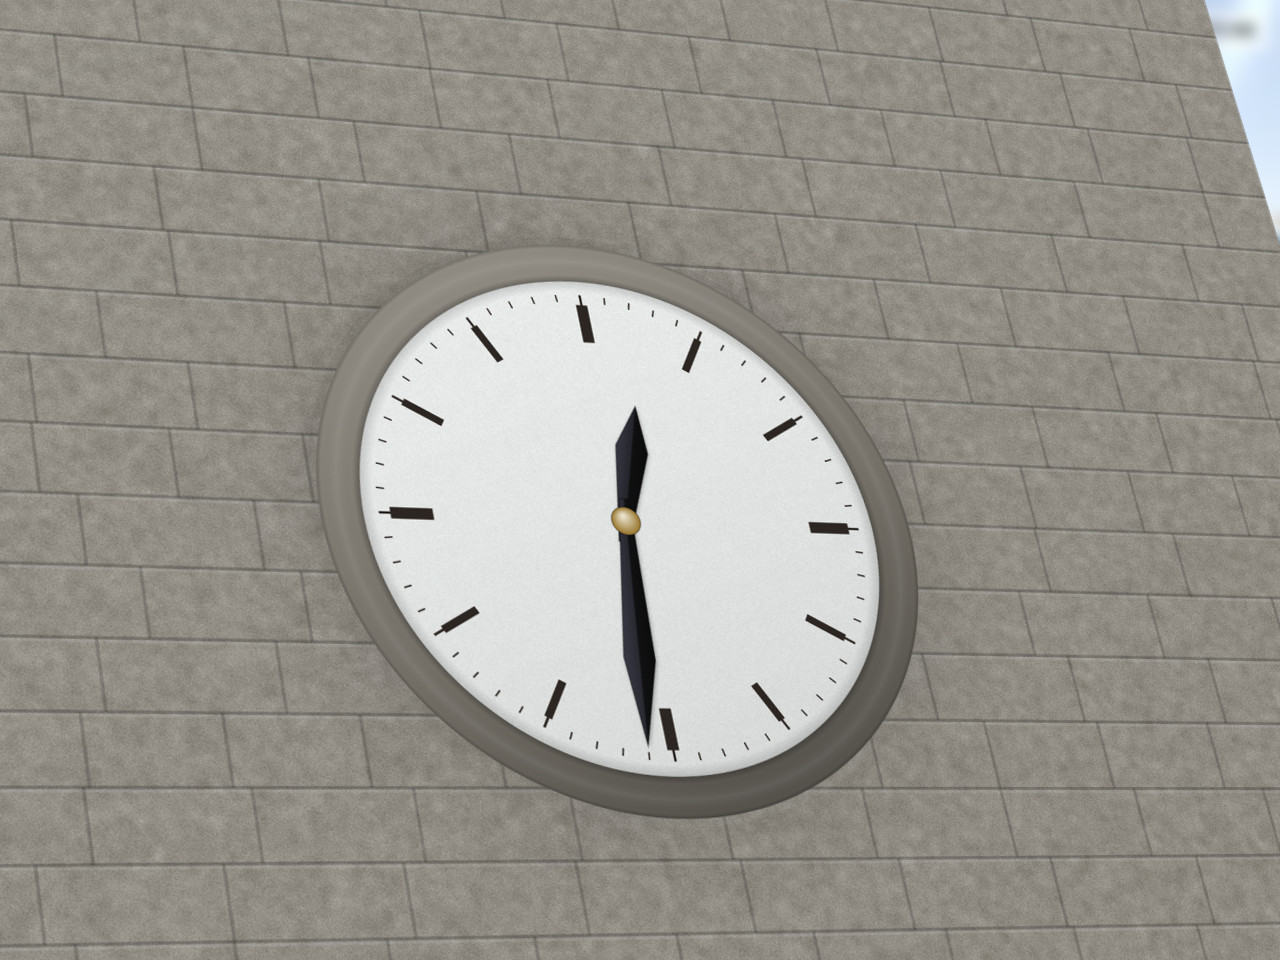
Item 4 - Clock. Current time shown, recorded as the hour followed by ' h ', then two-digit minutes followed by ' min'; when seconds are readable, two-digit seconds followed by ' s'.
12 h 31 min
